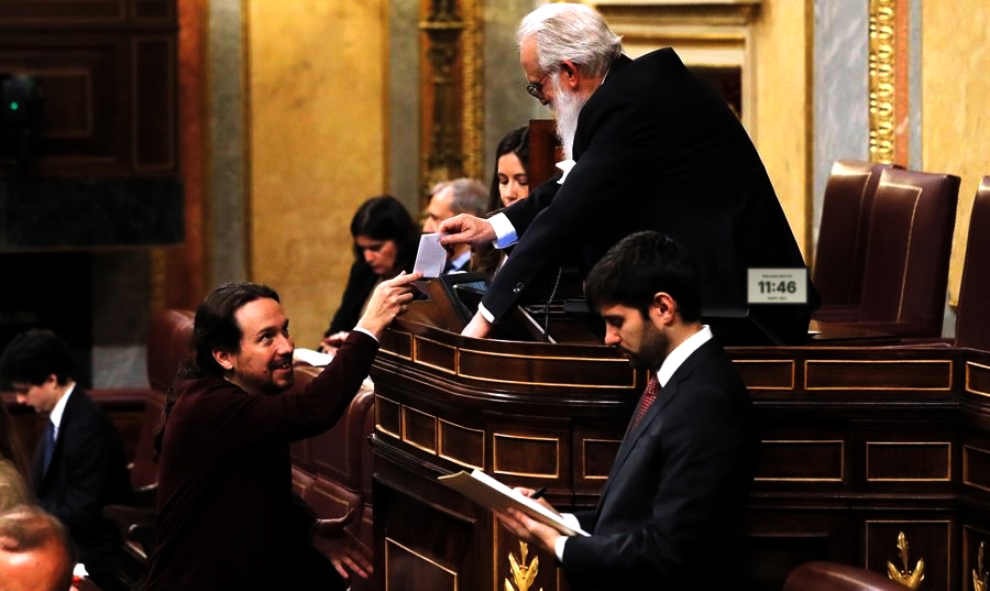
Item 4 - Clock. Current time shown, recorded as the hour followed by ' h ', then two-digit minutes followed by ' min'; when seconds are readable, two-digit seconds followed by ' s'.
11 h 46 min
